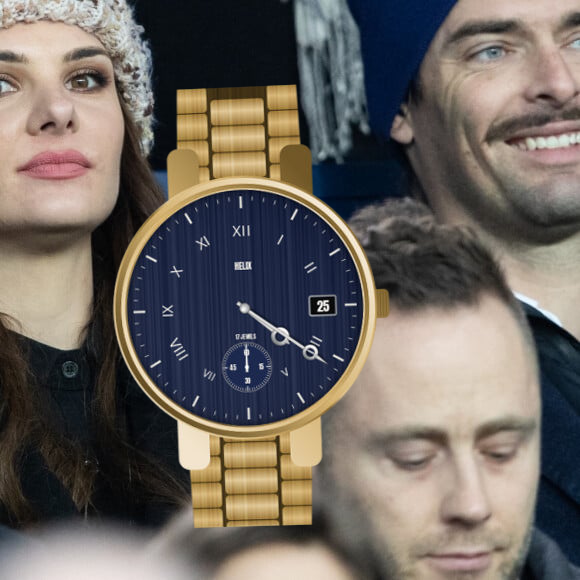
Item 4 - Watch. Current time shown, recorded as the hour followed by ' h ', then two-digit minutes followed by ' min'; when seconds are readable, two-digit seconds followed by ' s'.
4 h 21 min
